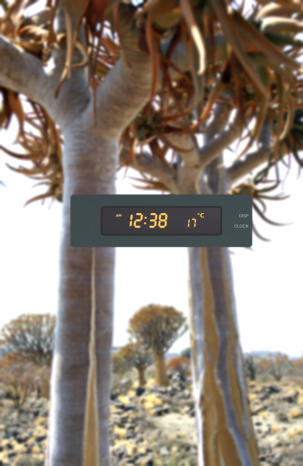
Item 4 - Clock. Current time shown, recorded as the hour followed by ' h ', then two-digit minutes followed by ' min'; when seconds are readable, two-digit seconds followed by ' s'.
12 h 38 min
